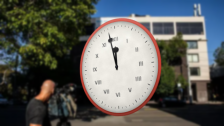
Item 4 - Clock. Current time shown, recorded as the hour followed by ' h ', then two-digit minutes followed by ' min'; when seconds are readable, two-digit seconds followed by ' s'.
11 h 58 min
